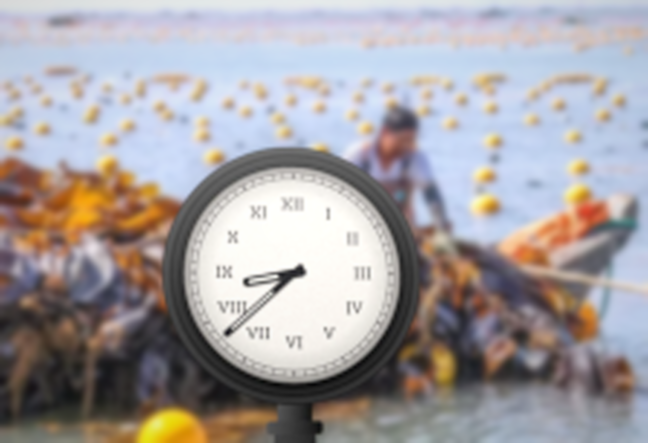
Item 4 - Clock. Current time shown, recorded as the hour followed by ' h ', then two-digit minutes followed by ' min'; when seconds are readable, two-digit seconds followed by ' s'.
8 h 38 min
